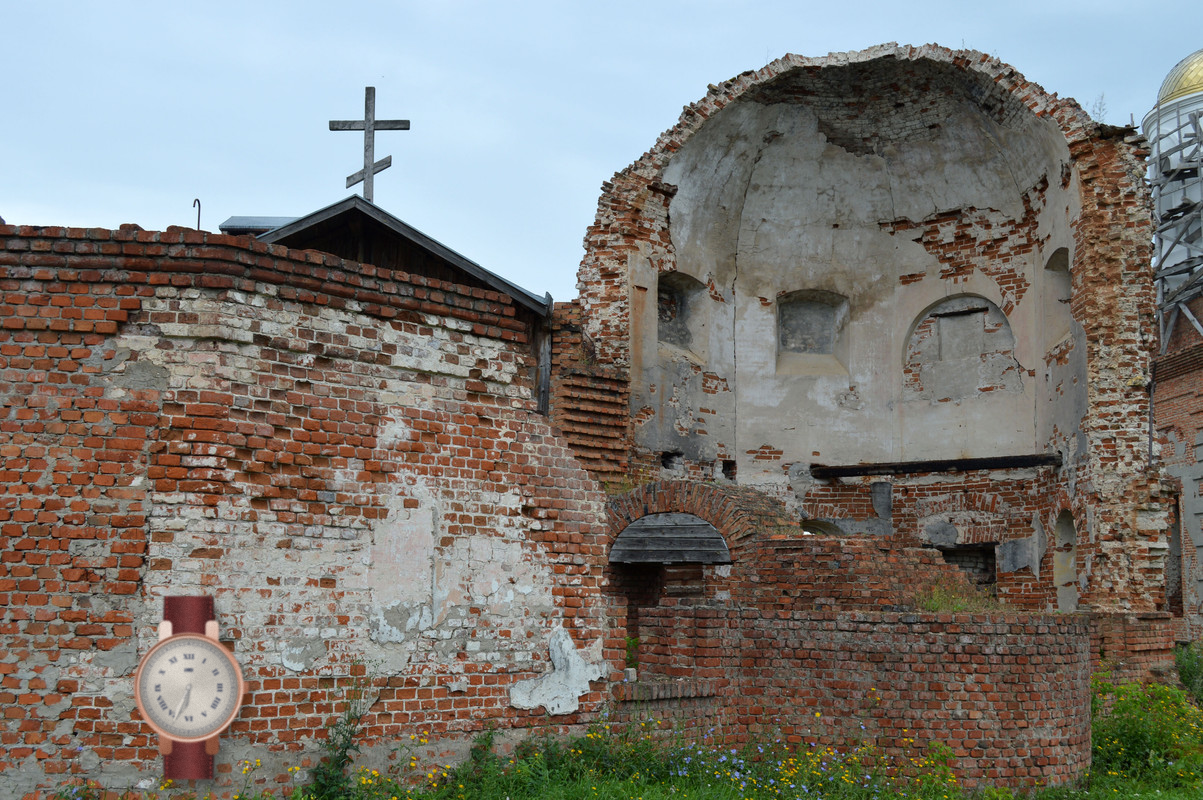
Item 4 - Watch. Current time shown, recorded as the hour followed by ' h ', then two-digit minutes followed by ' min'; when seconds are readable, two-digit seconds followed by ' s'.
6 h 34 min
